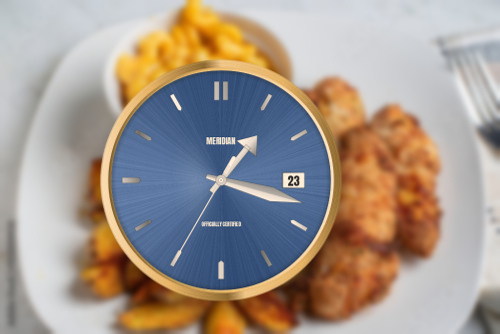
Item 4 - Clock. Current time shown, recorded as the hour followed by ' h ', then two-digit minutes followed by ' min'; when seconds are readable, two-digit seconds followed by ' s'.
1 h 17 min 35 s
